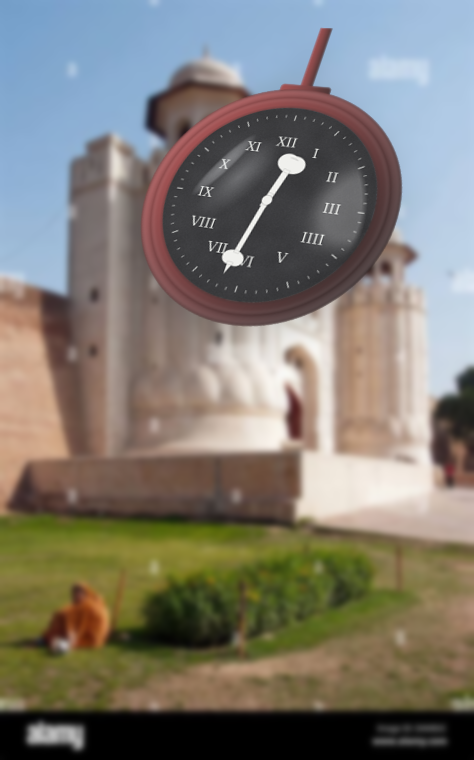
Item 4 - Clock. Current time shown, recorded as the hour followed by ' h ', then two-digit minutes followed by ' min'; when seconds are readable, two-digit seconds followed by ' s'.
12 h 32 min
